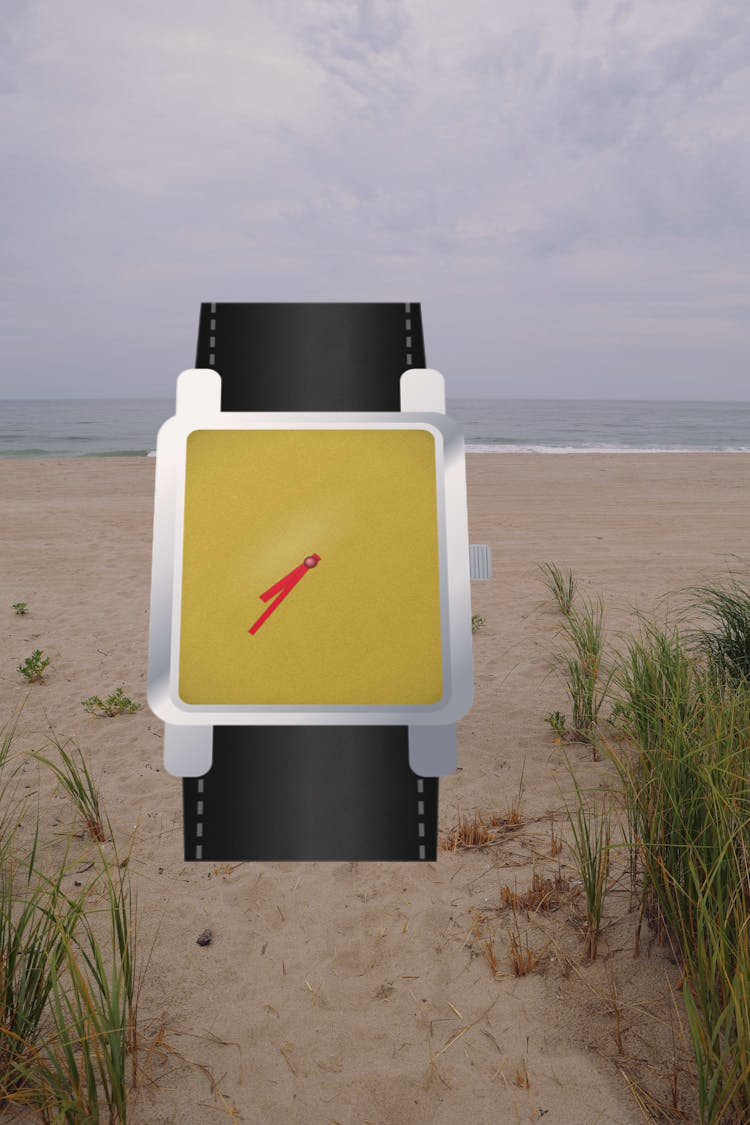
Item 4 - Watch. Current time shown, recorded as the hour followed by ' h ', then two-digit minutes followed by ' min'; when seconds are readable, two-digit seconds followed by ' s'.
7 h 36 min
